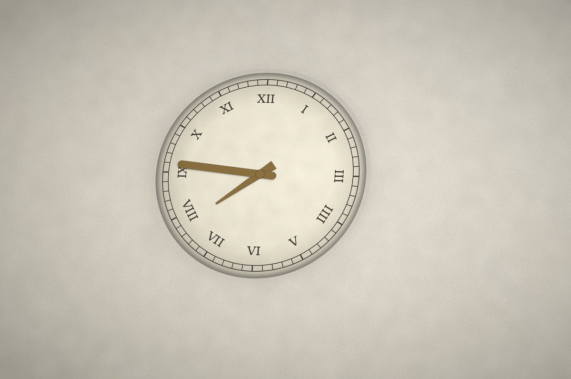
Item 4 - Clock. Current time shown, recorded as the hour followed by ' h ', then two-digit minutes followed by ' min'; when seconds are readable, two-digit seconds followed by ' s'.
7 h 46 min
